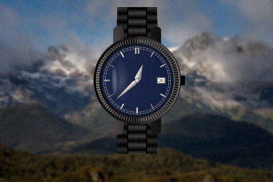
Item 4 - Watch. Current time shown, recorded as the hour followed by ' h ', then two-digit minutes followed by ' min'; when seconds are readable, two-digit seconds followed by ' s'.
12 h 38 min
